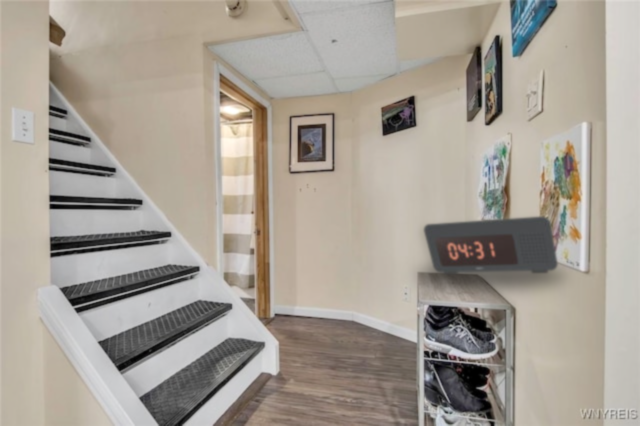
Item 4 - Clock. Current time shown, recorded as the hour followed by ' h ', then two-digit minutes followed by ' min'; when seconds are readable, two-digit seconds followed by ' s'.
4 h 31 min
